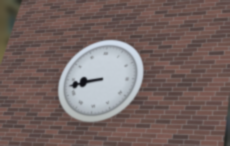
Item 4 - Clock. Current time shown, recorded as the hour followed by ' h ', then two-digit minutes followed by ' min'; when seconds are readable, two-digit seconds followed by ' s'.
8 h 43 min
